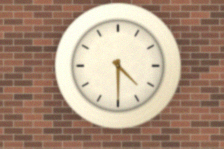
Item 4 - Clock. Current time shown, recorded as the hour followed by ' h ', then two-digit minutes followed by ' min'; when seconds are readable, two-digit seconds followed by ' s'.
4 h 30 min
